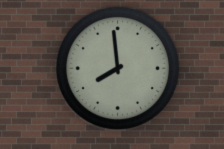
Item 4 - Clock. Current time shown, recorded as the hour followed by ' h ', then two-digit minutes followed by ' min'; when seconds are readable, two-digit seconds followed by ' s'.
7 h 59 min
